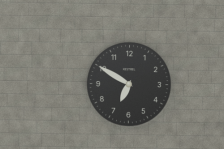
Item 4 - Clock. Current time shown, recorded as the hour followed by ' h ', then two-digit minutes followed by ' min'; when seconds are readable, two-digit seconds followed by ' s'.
6 h 50 min
